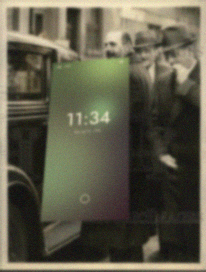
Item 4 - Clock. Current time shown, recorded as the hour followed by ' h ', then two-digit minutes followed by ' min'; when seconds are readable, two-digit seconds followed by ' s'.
11 h 34 min
